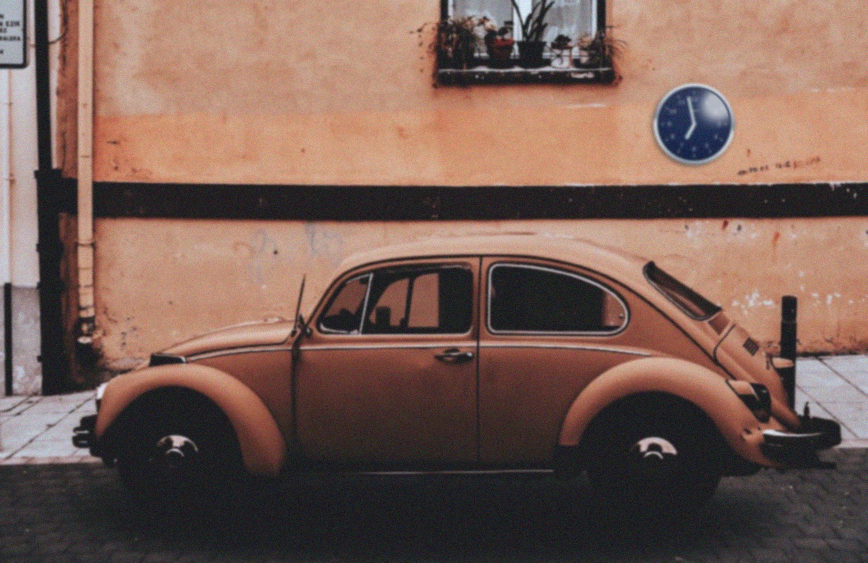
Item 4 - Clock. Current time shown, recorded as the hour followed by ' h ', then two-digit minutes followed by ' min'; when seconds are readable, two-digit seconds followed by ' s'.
6 h 58 min
